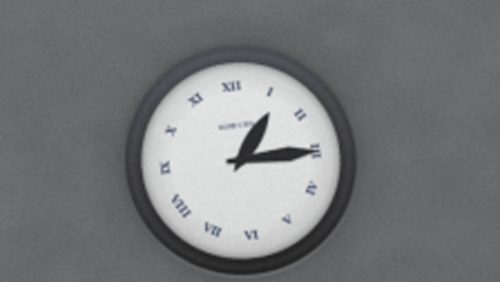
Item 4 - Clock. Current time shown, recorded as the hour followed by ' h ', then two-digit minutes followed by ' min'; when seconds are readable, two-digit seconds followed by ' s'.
1 h 15 min
